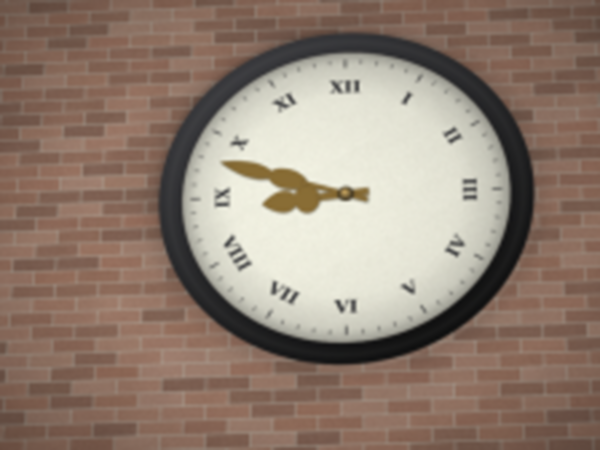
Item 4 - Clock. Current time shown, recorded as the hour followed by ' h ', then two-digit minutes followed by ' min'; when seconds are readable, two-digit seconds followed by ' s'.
8 h 48 min
